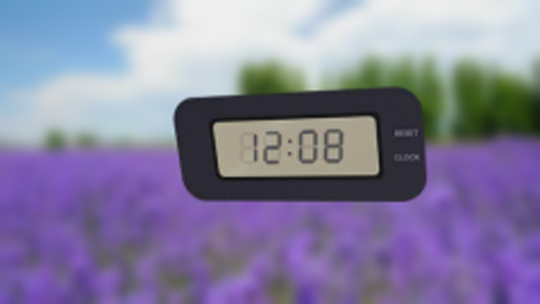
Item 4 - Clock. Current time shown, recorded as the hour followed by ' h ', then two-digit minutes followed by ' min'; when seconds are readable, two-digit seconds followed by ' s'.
12 h 08 min
